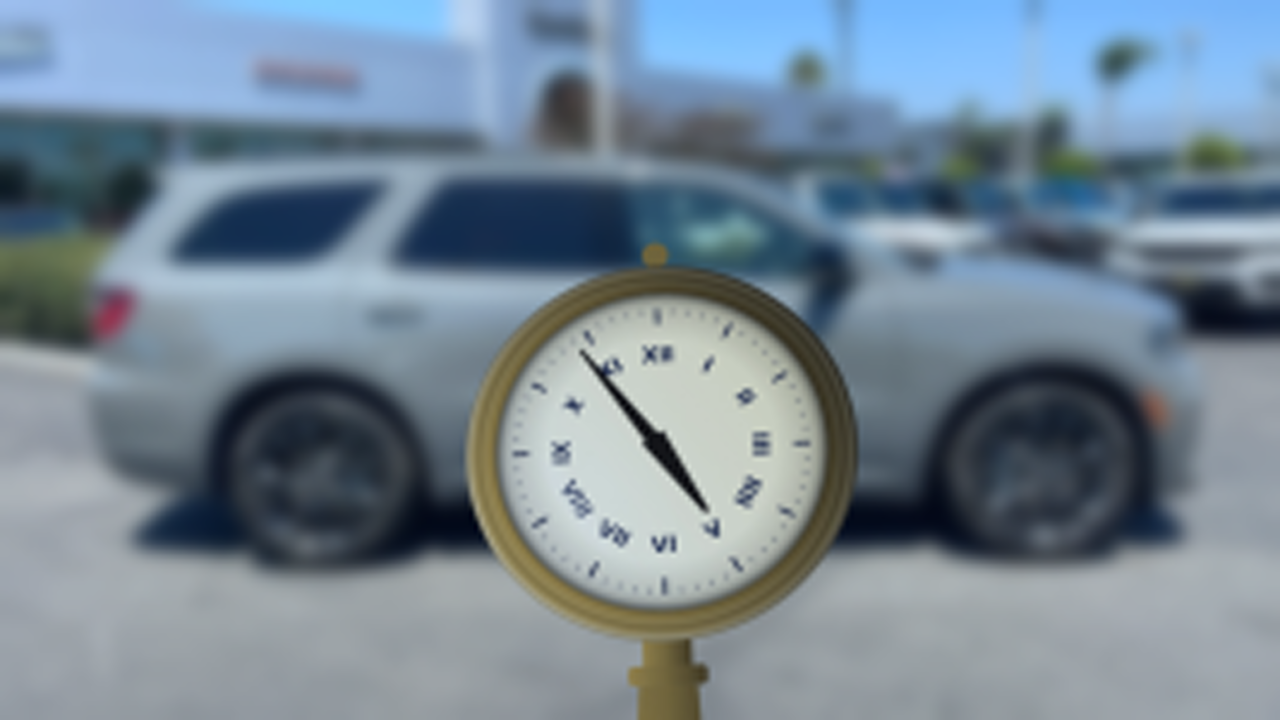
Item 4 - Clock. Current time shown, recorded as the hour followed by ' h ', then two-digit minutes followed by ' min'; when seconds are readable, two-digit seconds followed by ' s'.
4 h 54 min
